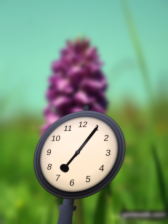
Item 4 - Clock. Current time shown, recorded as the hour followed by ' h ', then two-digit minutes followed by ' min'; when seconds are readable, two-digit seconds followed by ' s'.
7 h 05 min
